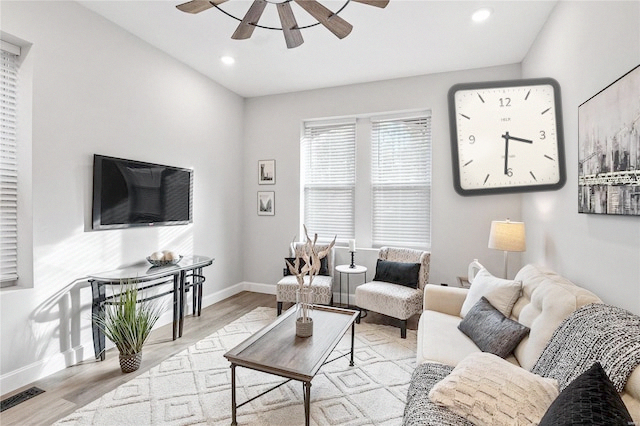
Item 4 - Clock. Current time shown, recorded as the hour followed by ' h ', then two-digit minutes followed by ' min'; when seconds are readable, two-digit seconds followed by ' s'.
3 h 31 min
